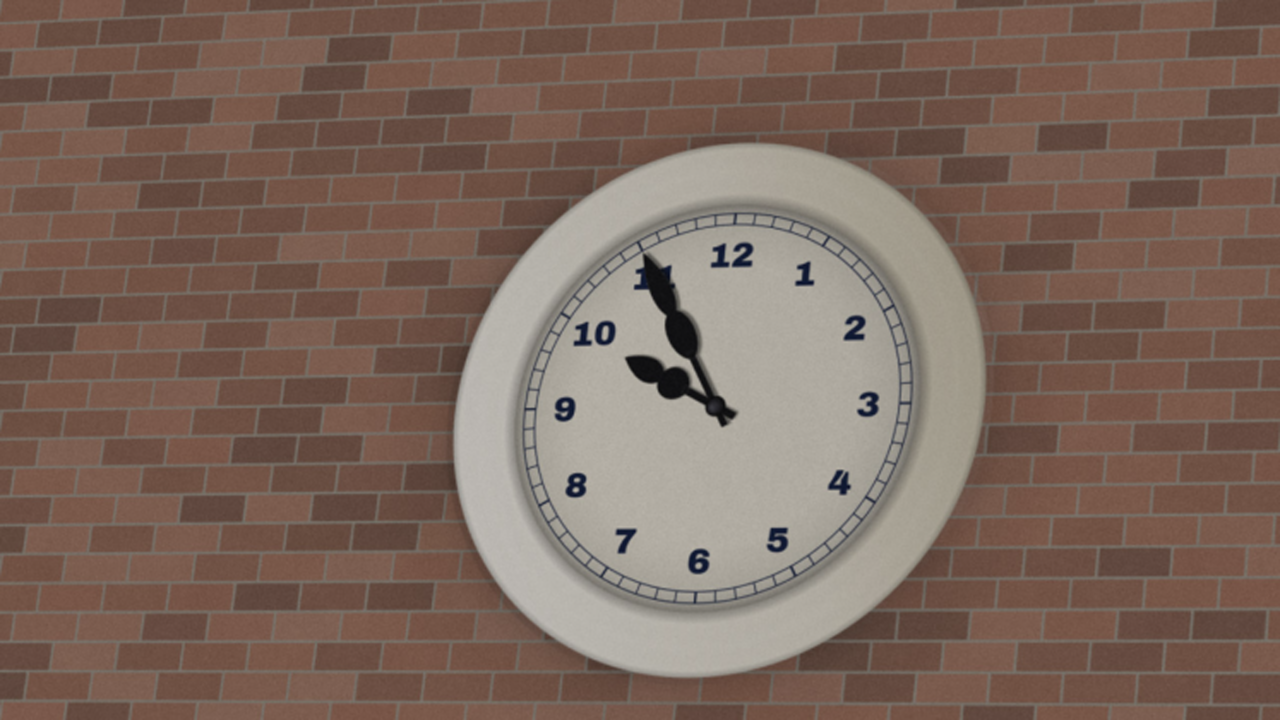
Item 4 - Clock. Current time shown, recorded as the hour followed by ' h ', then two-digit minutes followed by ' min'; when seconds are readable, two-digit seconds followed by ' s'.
9 h 55 min
